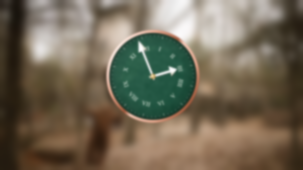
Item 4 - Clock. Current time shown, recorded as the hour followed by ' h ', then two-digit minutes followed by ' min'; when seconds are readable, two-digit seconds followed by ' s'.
2 h 59 min
